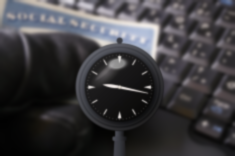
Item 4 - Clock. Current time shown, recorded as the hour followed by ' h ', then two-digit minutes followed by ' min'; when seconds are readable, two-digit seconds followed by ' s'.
9 h 17 min
